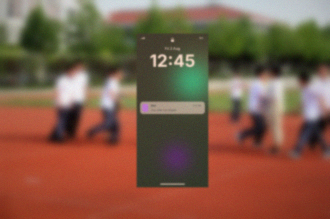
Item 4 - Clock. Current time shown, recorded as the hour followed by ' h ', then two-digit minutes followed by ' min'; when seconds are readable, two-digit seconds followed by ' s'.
12 h 45 min
